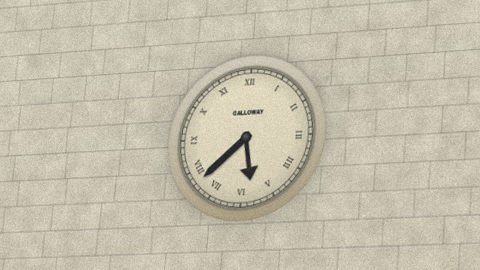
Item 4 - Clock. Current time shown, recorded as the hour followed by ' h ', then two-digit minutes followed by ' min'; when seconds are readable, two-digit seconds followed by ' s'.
5 h 38 min
